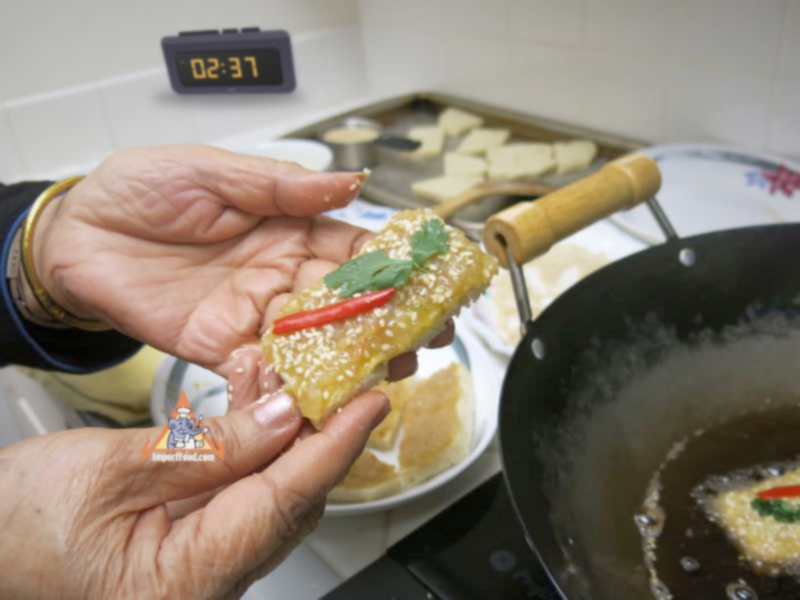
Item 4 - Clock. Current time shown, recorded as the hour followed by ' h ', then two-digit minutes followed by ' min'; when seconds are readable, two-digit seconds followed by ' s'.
2 h 37 min
